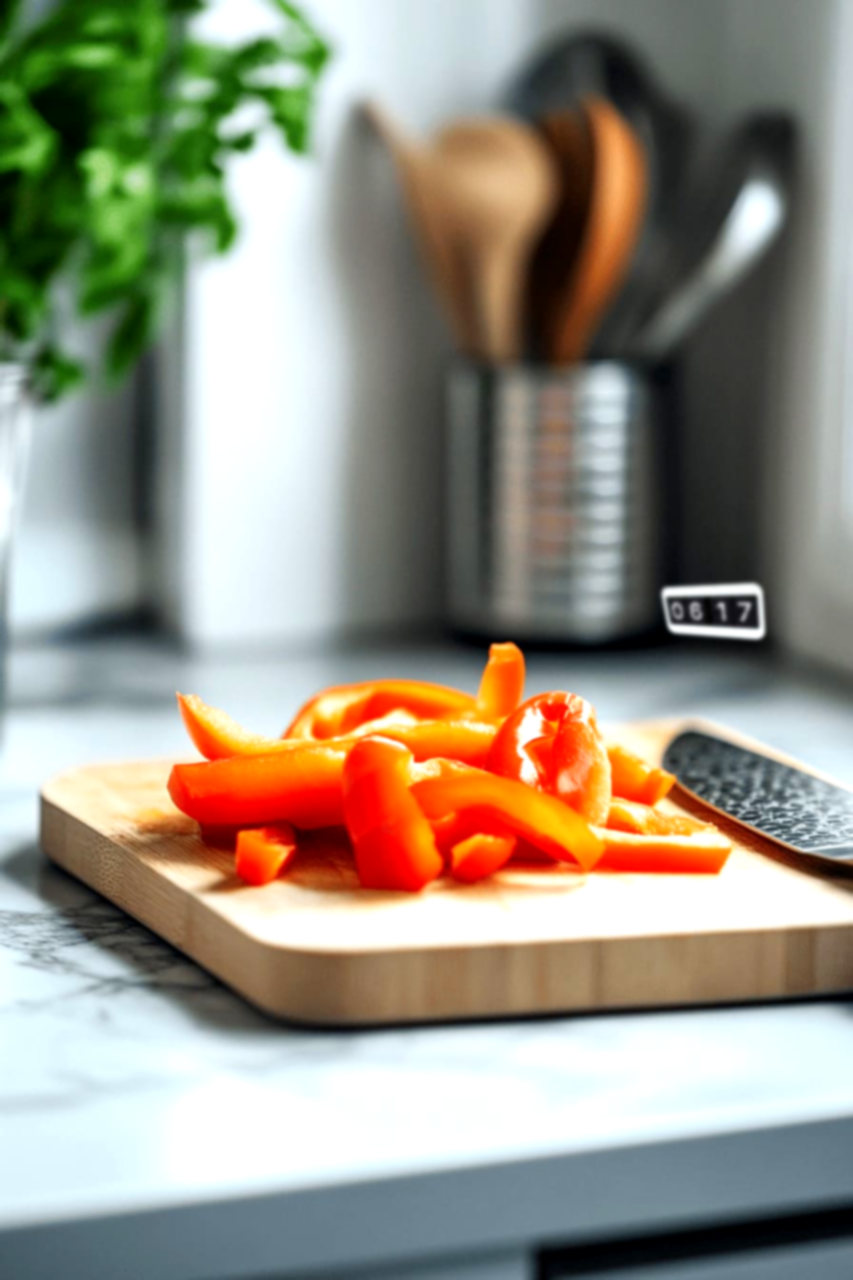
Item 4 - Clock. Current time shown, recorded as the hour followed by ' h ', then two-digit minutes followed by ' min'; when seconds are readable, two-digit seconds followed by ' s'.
6 h 17 min
